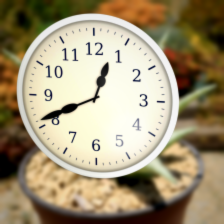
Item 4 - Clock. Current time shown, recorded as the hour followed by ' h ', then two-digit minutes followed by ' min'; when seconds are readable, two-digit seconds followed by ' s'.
12 h 41 min
